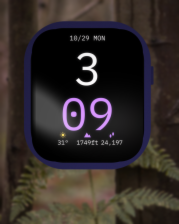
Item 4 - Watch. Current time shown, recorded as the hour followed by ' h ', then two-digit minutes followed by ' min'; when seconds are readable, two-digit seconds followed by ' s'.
3 h 09 min
